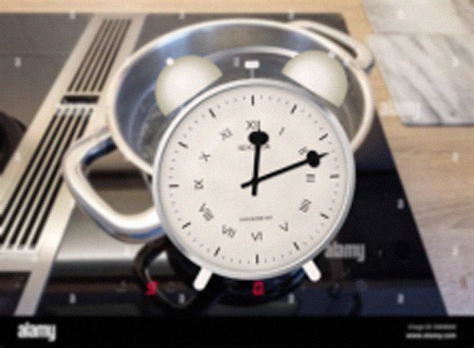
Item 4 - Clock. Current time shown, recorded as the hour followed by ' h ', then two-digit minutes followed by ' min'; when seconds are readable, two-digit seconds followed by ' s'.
12 h 12 min
